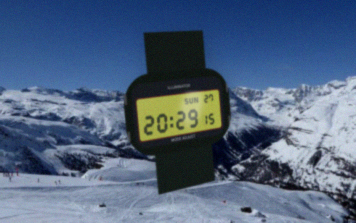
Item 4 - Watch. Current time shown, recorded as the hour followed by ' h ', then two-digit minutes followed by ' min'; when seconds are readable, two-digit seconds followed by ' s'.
20 h 29 min 15 s
